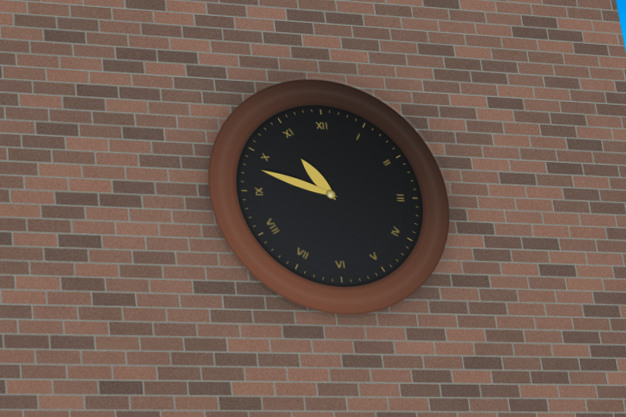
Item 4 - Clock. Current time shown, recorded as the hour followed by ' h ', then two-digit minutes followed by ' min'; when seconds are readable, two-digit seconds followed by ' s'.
10 h 48 min
